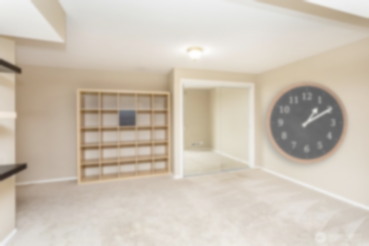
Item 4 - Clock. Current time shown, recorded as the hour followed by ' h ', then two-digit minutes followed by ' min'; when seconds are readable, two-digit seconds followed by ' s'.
1 h 10 min
